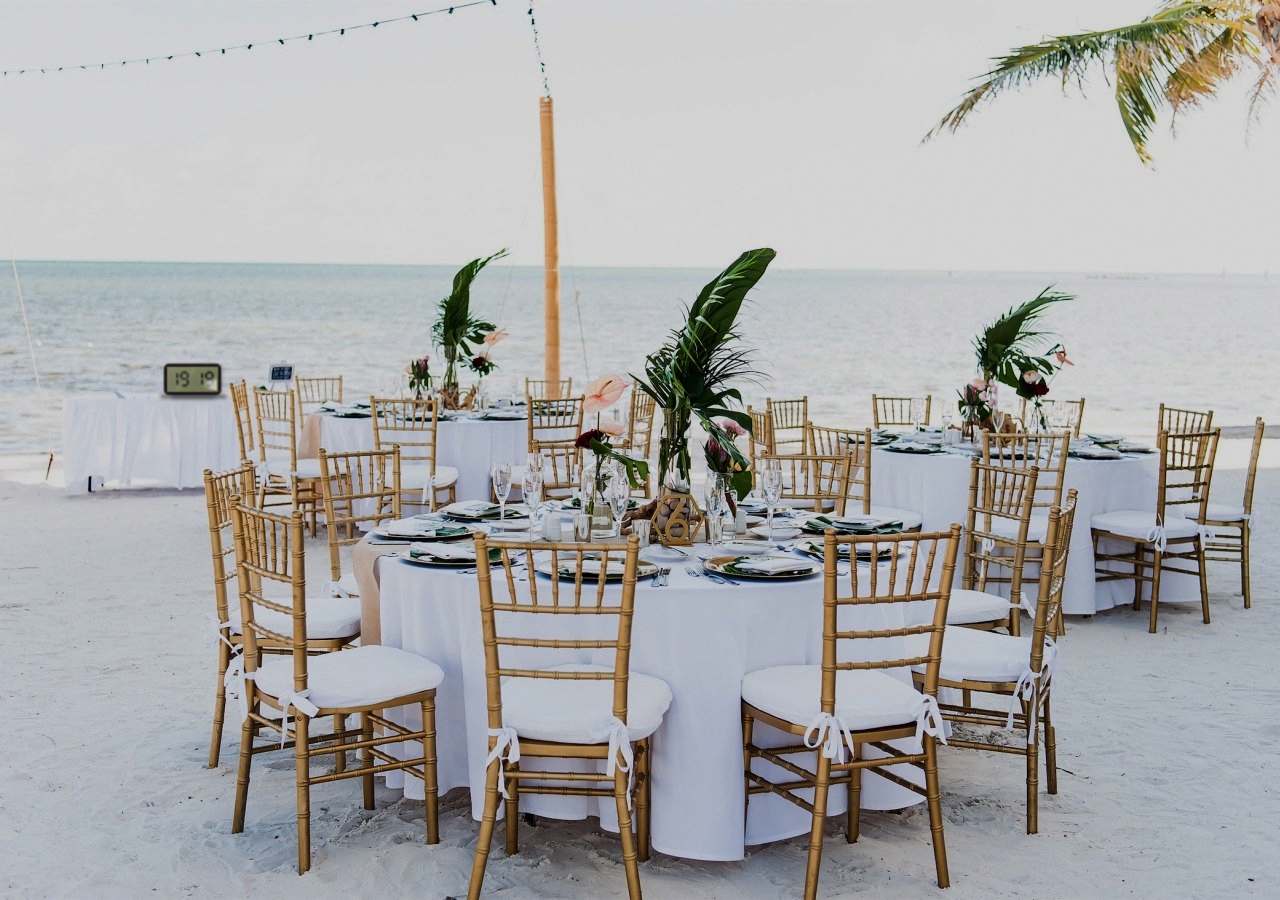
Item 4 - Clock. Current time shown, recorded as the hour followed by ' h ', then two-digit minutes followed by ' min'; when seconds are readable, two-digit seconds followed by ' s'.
19 h 19 min
